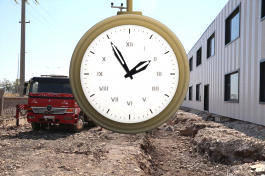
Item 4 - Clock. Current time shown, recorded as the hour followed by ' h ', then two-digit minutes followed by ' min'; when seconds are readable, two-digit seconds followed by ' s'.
1 h 55 min
